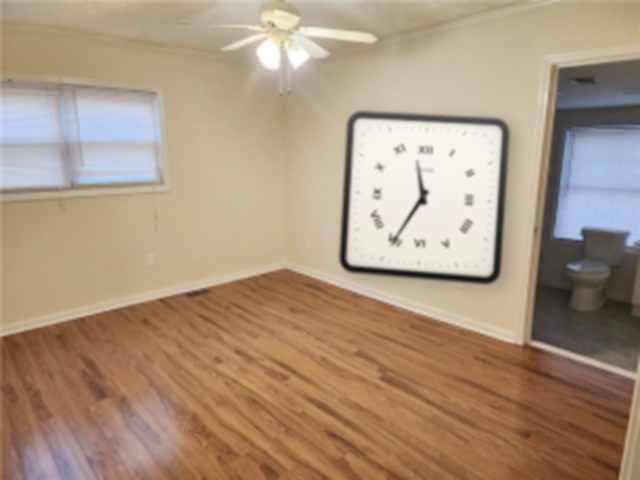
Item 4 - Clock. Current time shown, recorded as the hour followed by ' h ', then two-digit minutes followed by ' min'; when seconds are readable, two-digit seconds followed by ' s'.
11 h 35 min
